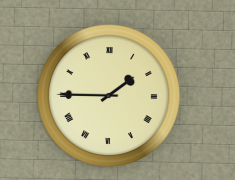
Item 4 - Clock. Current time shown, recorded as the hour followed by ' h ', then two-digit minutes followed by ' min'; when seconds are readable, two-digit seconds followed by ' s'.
1 h 45 min
